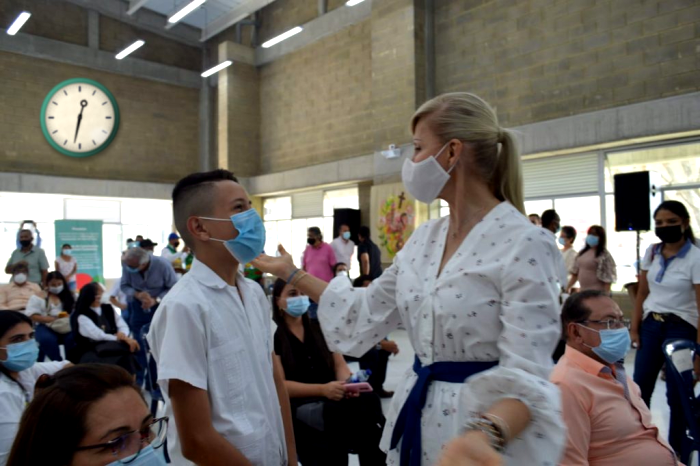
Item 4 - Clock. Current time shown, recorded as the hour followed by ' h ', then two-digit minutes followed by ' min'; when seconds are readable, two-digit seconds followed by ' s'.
12 h 32 min
